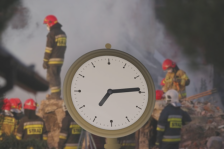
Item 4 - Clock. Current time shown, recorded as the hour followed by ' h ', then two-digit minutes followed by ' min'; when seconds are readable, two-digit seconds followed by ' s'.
7 h 14 min
